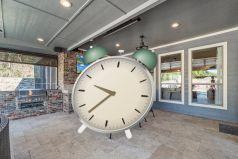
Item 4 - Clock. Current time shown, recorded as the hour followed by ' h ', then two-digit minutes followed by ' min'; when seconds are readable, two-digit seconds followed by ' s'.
9 h 37 min
